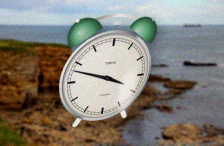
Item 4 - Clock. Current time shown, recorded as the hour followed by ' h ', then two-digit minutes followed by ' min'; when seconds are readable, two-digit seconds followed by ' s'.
3 h 48 min
